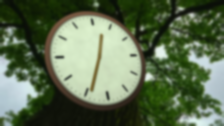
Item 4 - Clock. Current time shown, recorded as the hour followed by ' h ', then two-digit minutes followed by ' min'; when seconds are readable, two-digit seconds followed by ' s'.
12 h 34 min
